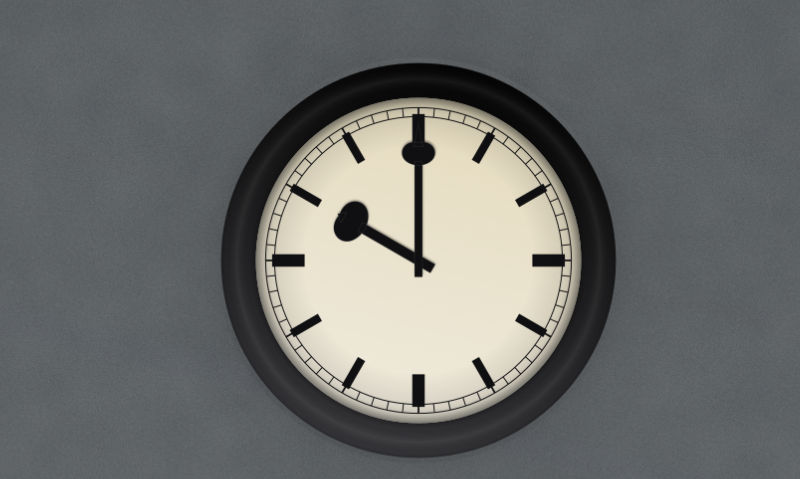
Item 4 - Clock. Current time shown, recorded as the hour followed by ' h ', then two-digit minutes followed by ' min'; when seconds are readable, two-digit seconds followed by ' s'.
10 h 00 min
